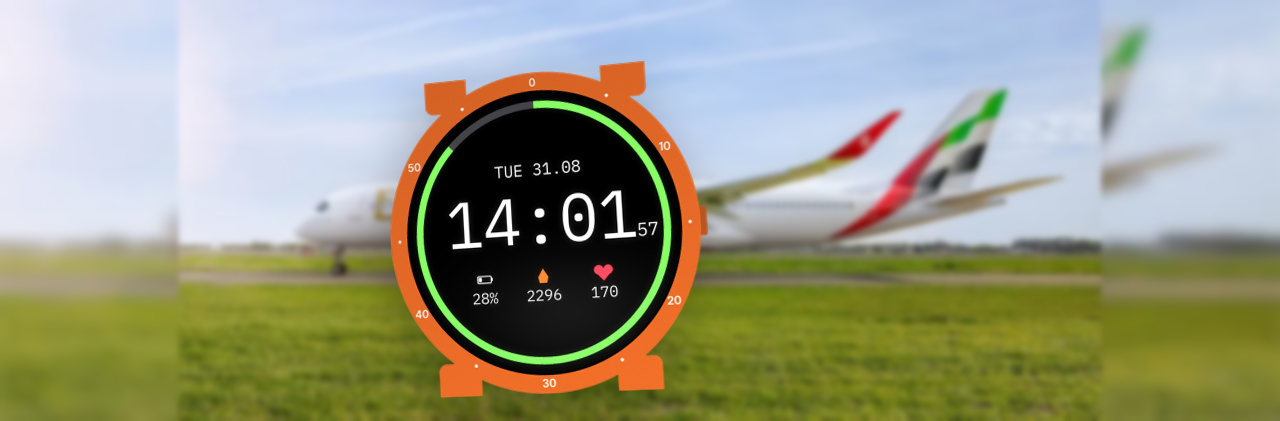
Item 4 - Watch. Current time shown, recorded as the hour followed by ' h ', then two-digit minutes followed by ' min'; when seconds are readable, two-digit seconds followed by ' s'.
14 h 01 min 57 s
